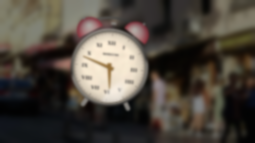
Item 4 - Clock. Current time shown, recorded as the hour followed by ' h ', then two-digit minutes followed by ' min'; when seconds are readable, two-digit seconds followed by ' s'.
5 h 48 min
